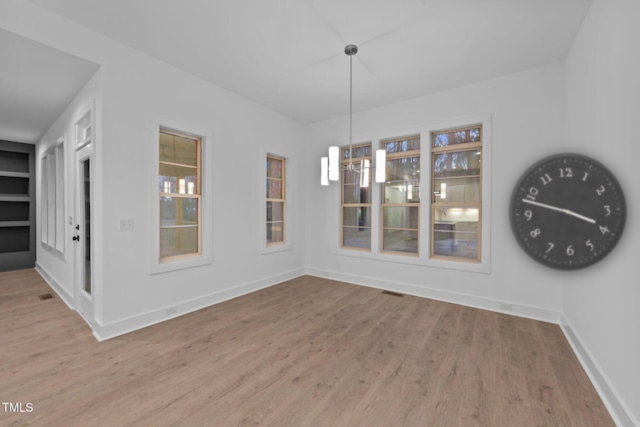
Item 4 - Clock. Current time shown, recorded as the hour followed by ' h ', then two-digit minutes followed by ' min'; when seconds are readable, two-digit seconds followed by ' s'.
3 h 48 min
